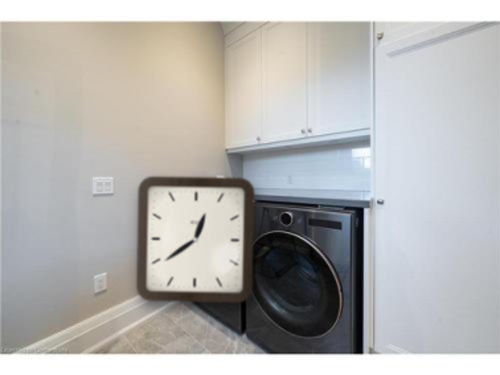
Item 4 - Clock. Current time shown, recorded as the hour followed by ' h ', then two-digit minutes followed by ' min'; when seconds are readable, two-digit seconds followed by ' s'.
12 h 39 min
